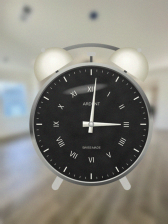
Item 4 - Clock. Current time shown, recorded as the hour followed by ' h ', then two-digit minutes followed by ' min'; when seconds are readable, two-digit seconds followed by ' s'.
3 h 01 min
